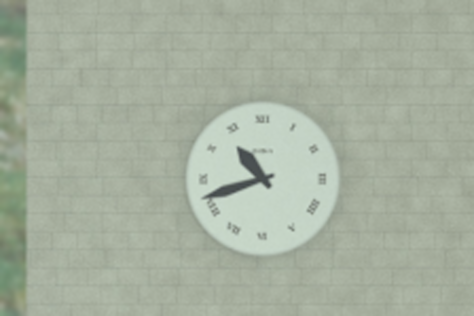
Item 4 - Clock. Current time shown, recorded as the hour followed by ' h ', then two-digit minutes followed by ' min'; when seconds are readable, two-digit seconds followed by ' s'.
10 h 42 min
